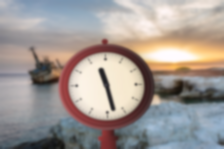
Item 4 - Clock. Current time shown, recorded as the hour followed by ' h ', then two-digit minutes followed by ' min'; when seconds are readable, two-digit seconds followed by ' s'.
11 h 28 min
